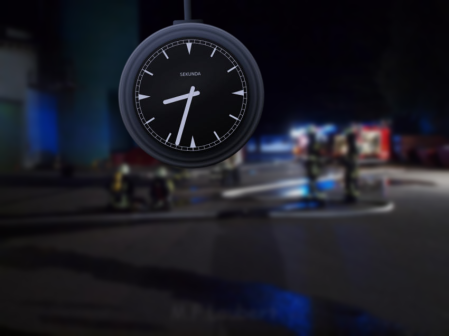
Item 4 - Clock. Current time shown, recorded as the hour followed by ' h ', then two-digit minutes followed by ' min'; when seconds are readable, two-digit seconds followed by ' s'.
8 h 33 min
